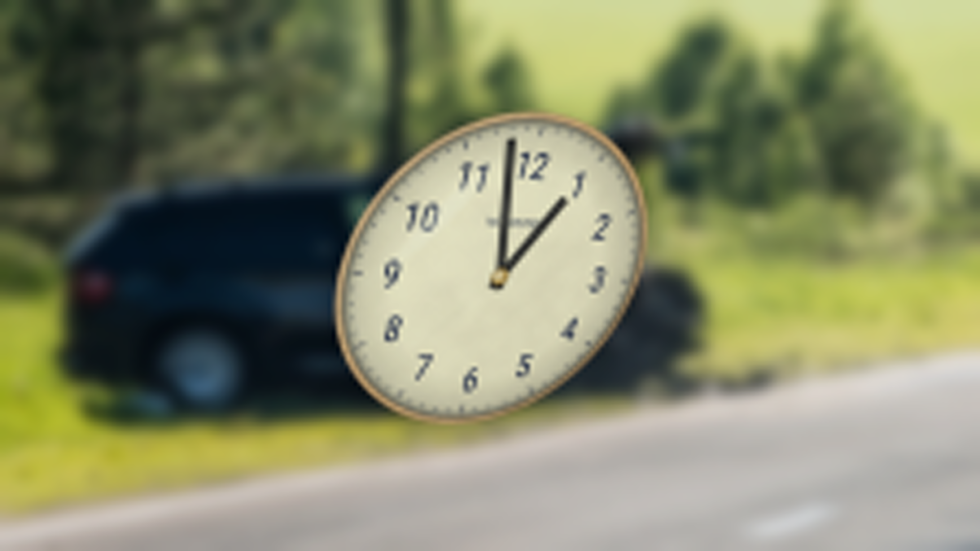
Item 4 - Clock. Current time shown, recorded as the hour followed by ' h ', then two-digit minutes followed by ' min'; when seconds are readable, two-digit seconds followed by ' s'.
12 h 58 min
